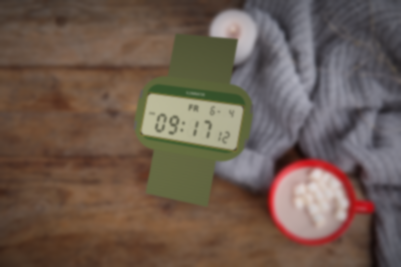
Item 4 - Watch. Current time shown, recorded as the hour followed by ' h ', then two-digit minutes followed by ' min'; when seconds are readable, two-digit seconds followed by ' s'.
9 h 17 min 12 s
